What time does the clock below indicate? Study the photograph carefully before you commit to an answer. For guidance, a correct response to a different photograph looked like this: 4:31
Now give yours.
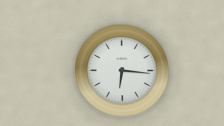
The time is 6:16
